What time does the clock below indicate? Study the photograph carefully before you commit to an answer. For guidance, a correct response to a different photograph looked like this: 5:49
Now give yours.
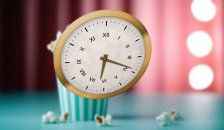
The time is 6:19
